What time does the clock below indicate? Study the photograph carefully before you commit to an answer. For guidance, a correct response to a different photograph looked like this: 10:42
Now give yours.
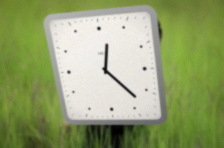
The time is 12:23
